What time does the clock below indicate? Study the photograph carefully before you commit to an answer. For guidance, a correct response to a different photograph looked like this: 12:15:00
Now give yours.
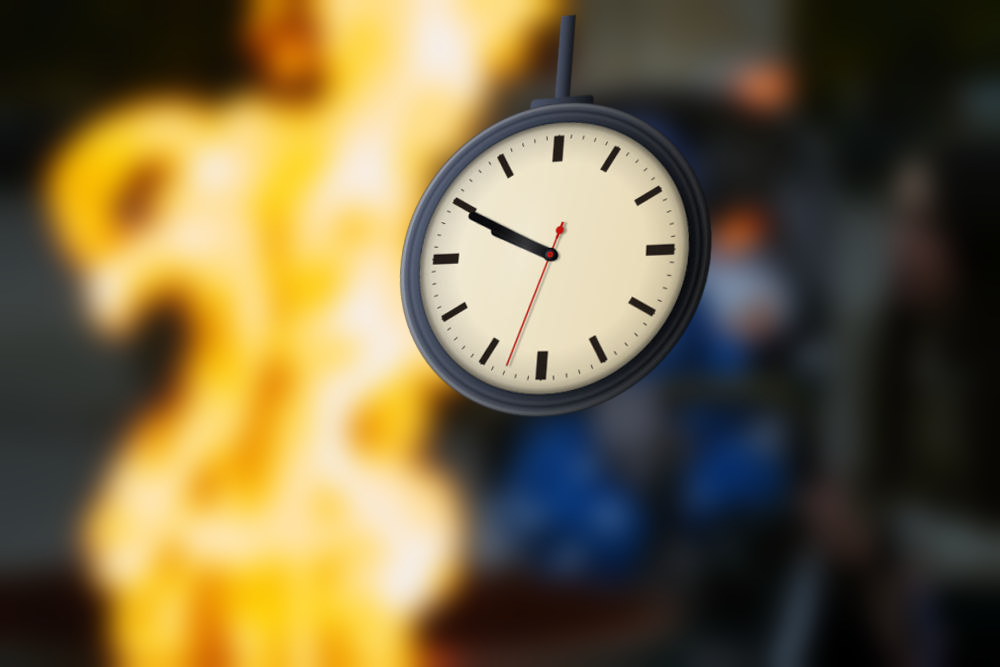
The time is 9:49:33
